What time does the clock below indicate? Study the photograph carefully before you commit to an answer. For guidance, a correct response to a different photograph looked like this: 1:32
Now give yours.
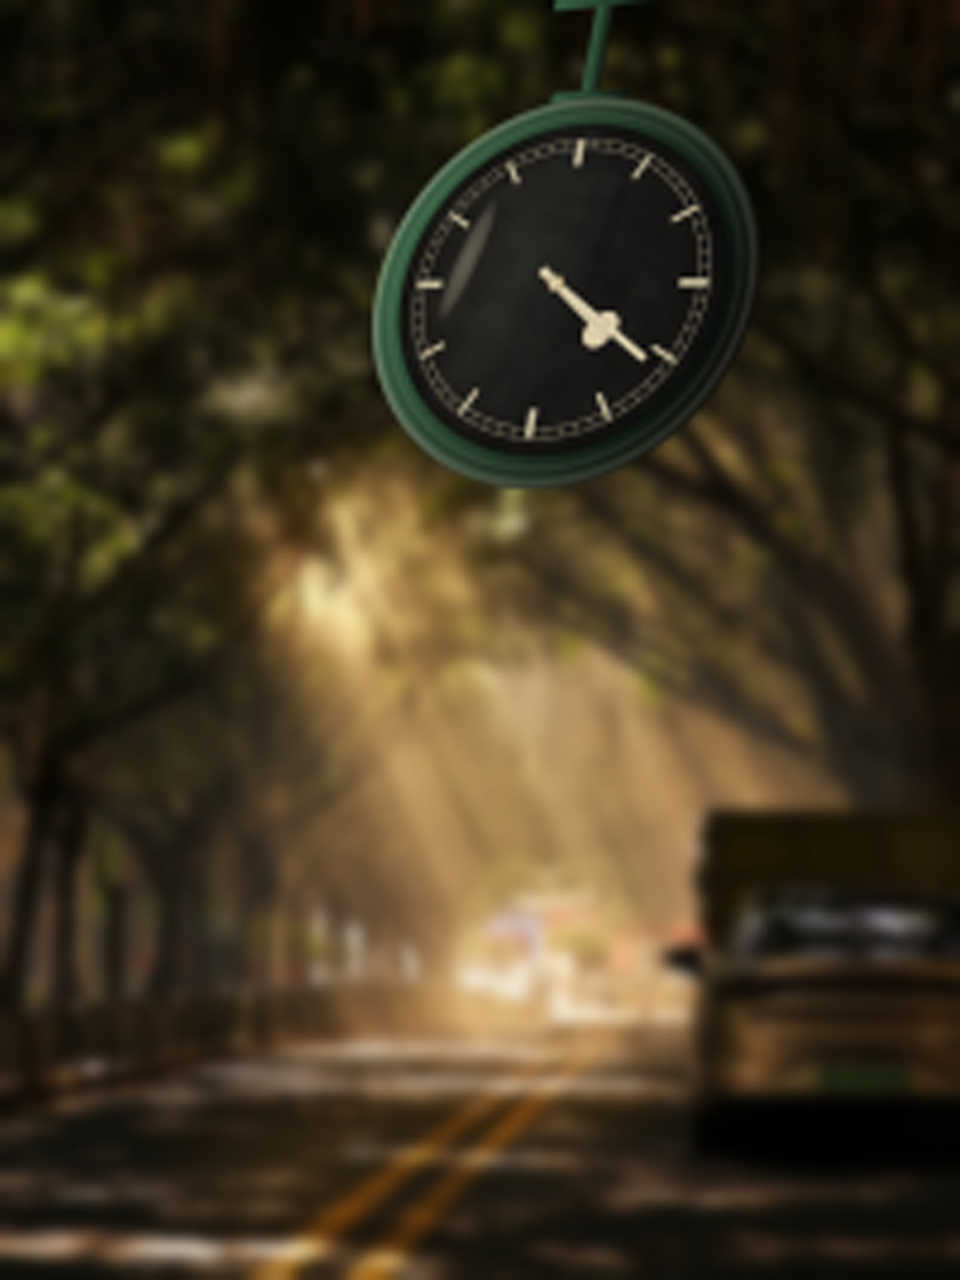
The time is 4:21
